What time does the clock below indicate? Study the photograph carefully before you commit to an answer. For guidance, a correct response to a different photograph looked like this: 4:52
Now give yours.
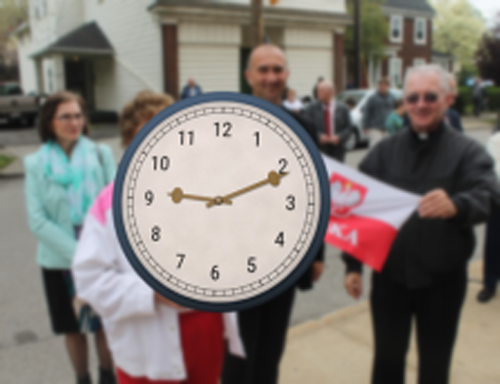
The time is 9:11
